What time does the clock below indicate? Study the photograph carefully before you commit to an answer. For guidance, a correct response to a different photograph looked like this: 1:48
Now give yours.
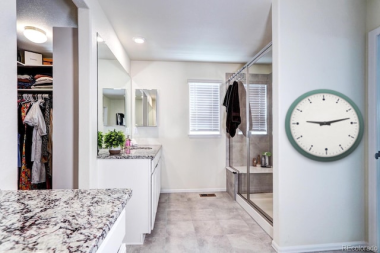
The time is 9:13
